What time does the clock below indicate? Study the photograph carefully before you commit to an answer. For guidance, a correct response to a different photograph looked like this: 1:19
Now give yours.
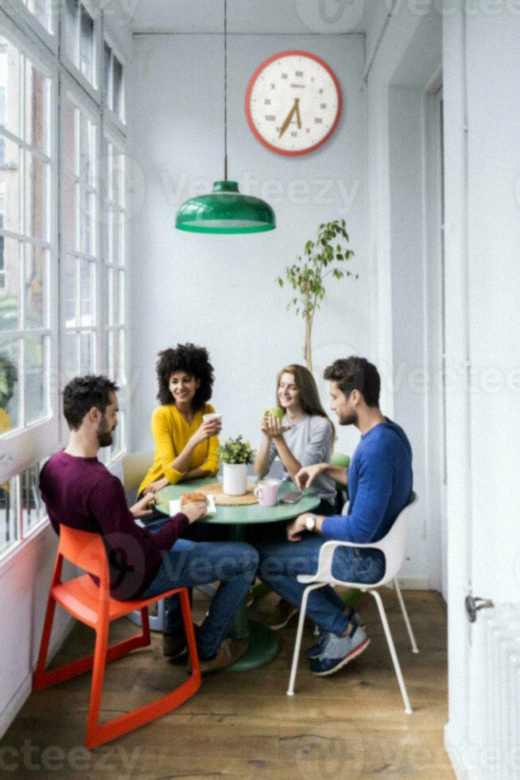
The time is 5:34
